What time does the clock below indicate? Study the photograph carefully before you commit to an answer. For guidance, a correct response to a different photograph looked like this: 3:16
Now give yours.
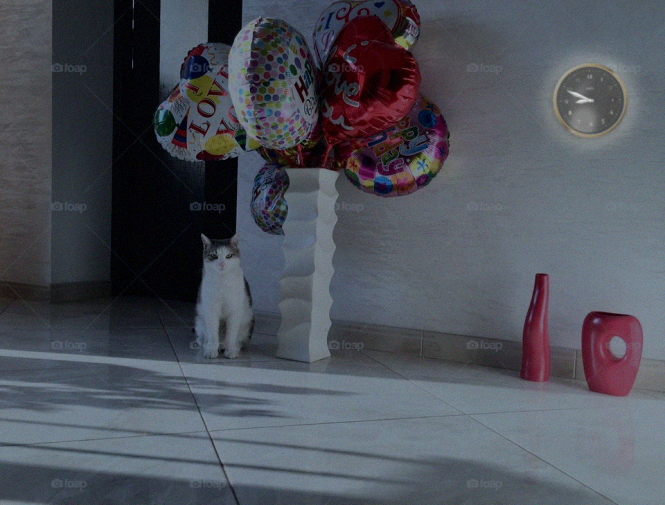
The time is 8:49
